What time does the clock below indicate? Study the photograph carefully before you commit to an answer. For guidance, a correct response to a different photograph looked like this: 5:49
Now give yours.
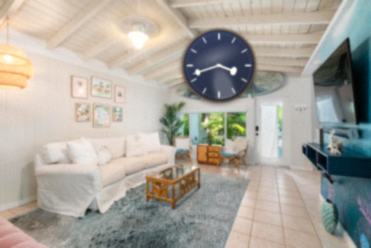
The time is 3:42
